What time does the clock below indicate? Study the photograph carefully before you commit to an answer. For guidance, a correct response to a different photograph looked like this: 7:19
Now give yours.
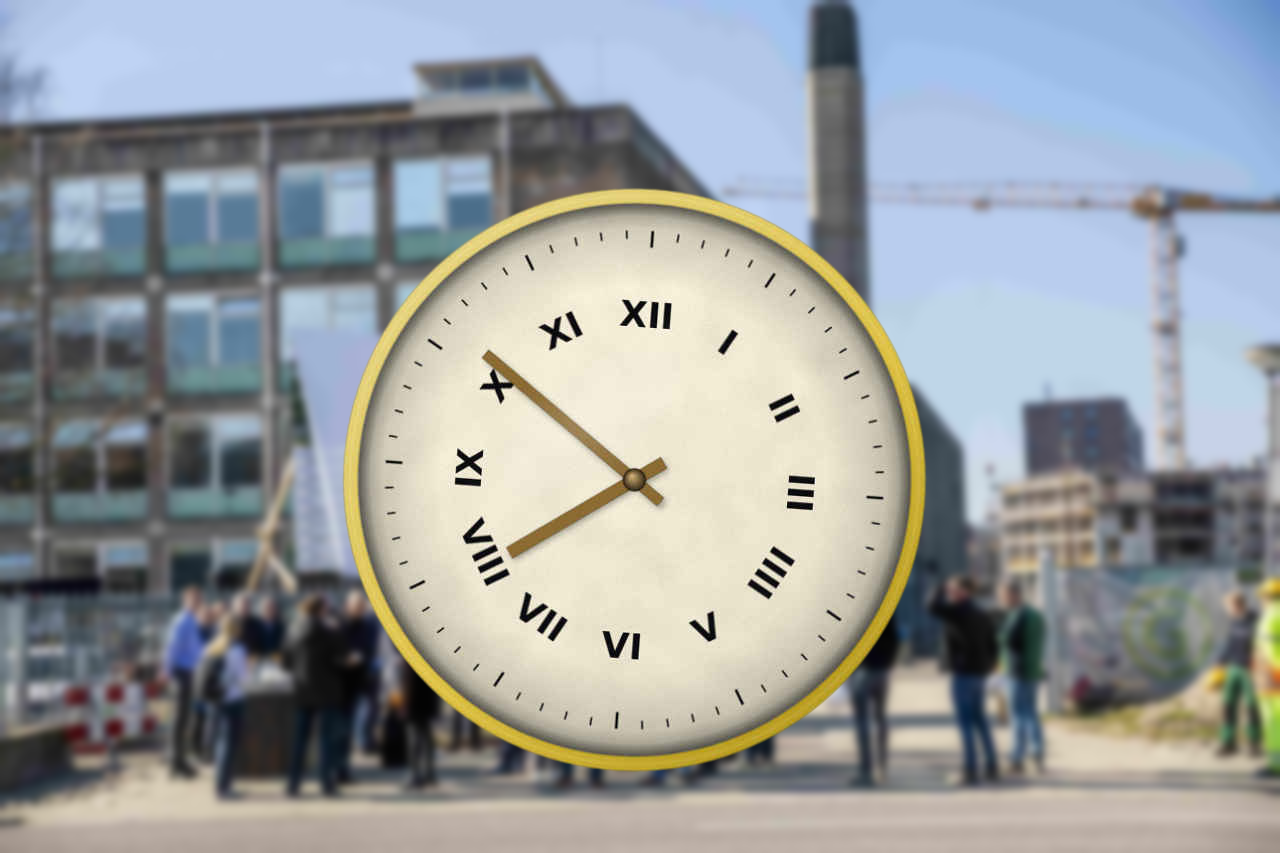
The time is 7:51
